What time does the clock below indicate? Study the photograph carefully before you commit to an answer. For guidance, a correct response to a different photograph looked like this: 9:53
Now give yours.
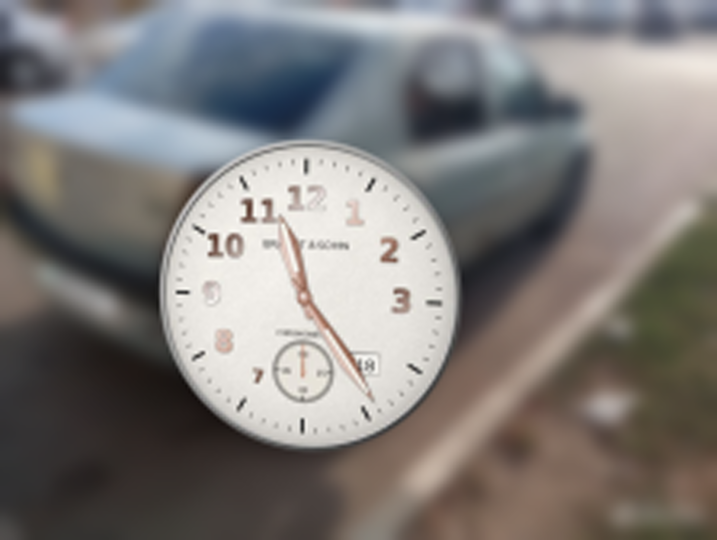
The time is 11:24
